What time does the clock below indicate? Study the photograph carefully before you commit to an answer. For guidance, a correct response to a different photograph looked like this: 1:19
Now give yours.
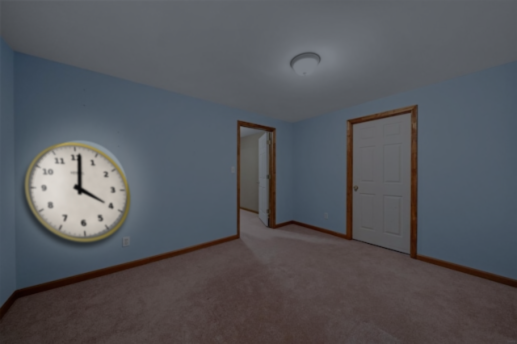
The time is 4:01
